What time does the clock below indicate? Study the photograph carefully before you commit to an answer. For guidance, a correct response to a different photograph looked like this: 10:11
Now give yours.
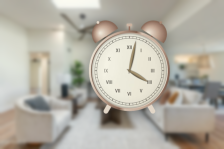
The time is 4:02
